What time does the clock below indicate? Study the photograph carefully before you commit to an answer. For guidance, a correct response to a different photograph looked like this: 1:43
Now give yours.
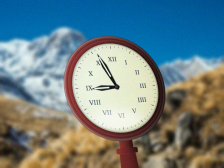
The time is 8:56
